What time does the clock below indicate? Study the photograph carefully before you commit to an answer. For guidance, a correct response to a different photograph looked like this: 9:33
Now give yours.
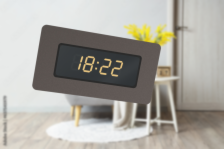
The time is 18:22
